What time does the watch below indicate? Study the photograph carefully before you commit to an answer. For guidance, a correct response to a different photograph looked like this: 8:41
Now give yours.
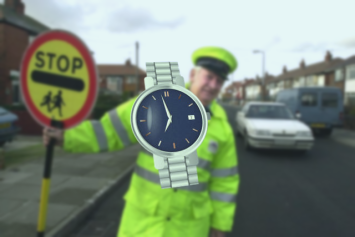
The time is 6:58
